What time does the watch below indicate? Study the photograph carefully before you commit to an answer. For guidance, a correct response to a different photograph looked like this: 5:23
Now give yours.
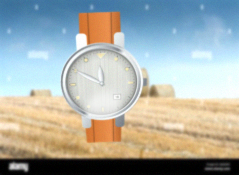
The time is 11:50
